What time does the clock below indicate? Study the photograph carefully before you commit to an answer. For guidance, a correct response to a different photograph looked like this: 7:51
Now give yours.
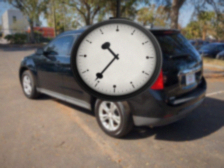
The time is 10:36
